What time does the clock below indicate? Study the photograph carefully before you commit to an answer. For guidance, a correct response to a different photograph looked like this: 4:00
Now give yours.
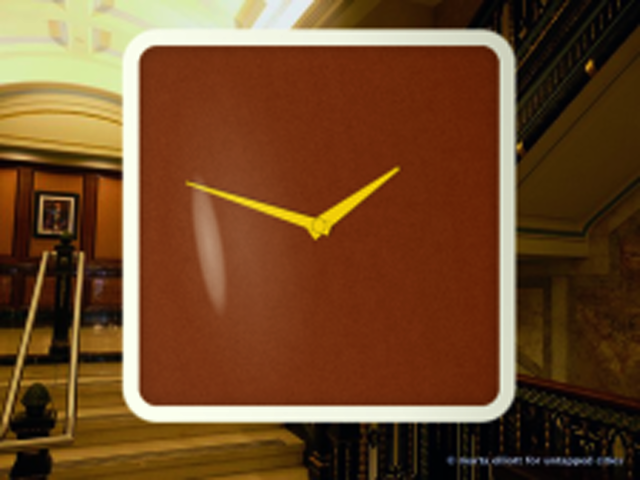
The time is 1:48
